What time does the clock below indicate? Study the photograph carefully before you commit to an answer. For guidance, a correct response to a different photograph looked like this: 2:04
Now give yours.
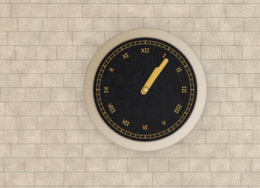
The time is 1:06
